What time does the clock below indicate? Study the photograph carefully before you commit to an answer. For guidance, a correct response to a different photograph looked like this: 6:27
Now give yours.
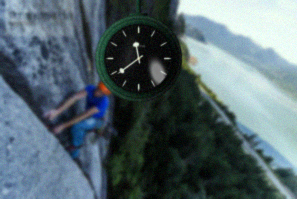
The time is 11:39
